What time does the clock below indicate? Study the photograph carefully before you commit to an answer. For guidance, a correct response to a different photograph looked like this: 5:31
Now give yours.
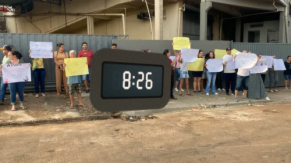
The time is 8:26
